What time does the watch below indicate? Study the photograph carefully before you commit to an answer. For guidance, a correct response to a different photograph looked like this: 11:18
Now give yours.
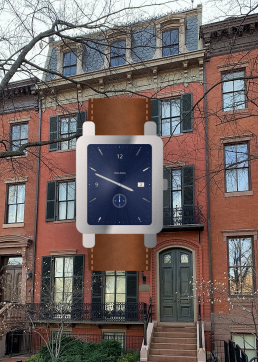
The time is 3:49
